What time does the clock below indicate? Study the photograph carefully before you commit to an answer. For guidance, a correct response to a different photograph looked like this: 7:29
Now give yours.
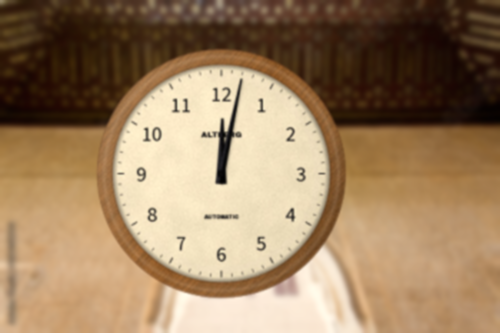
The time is 12:02
